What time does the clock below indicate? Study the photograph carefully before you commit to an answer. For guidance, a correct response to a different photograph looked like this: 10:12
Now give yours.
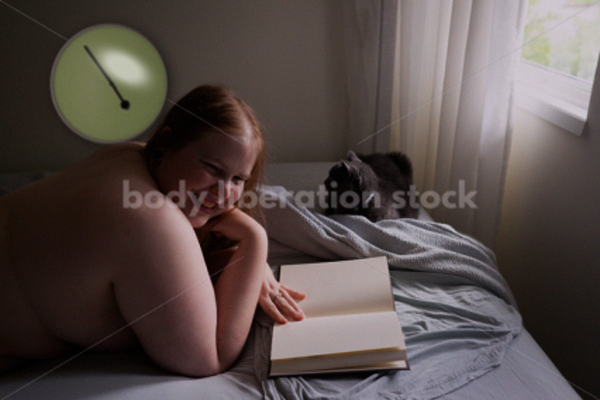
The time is 4:54
